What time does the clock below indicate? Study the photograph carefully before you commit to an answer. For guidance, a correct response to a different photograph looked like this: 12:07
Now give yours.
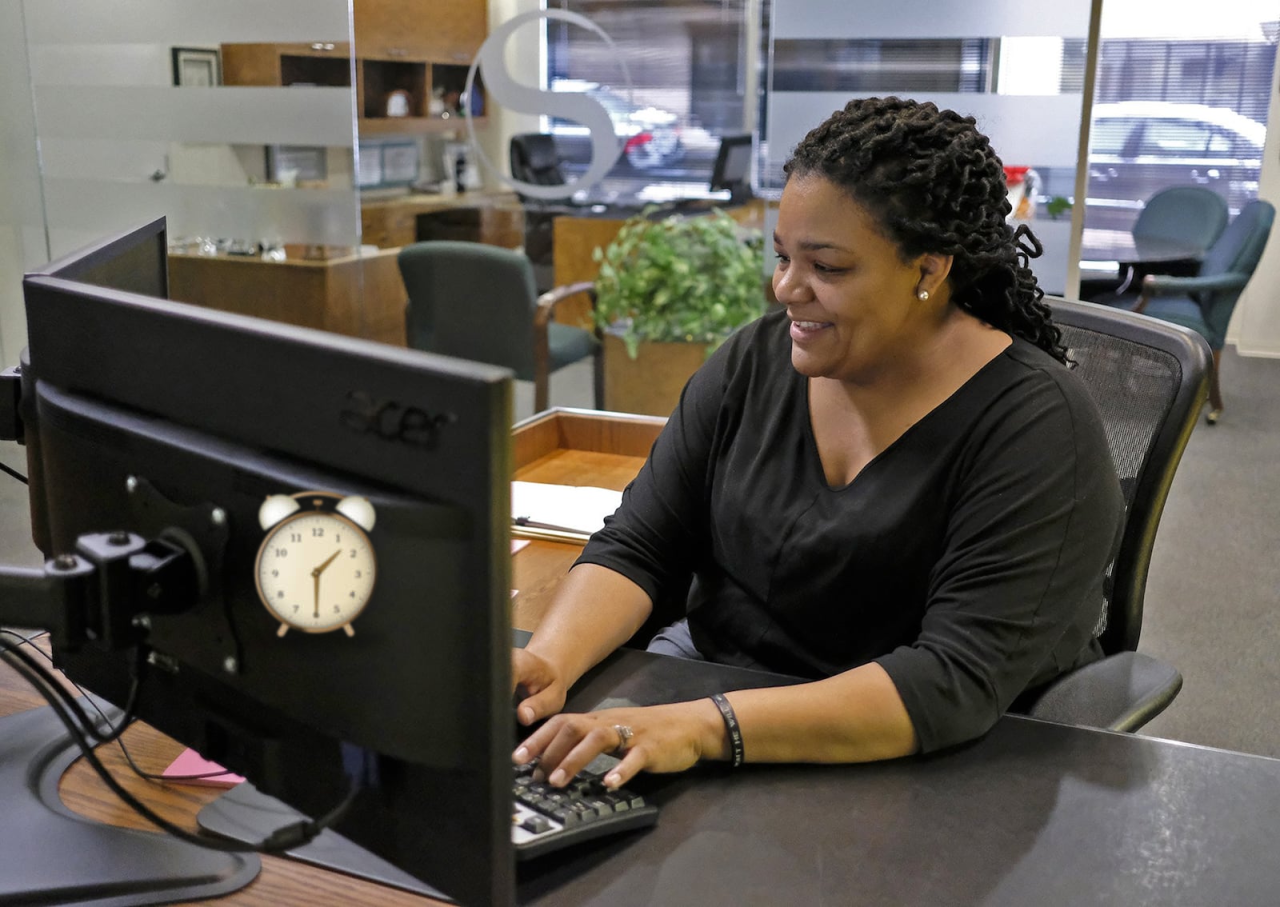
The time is 1:30
